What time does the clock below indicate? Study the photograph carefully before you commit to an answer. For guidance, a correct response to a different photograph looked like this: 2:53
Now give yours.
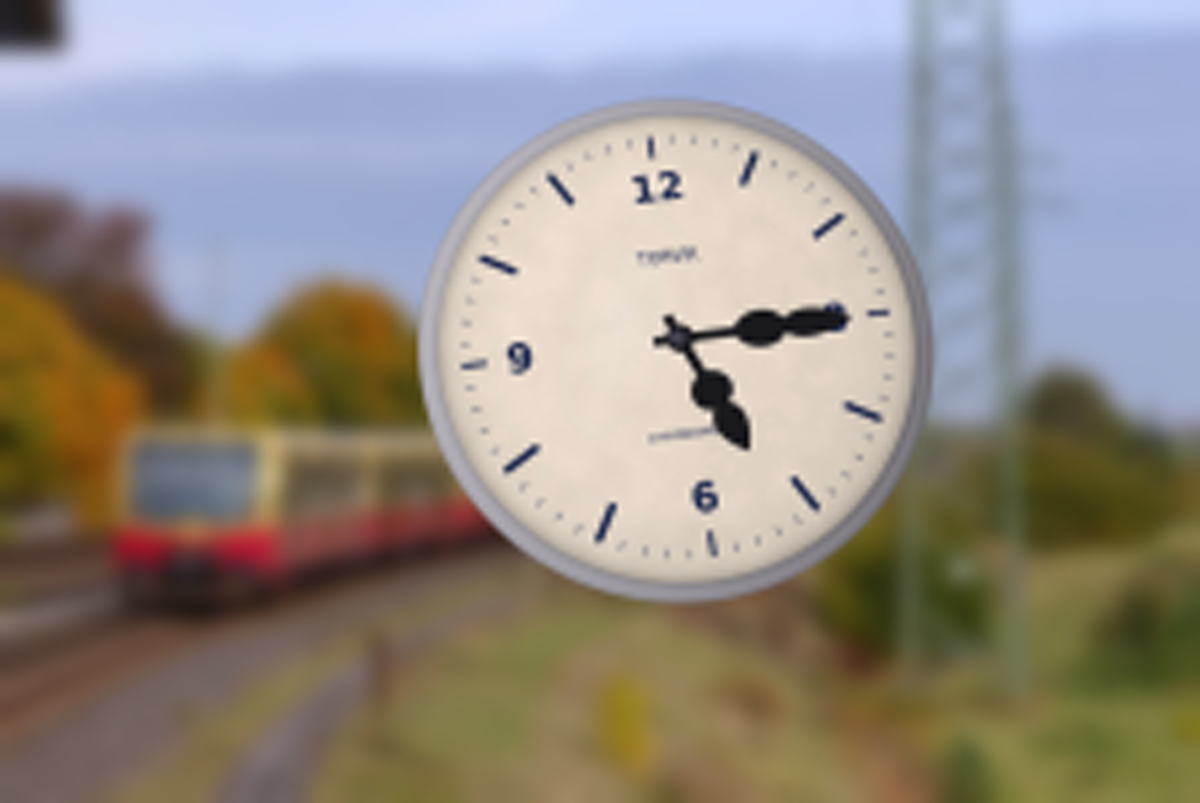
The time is 5:15
